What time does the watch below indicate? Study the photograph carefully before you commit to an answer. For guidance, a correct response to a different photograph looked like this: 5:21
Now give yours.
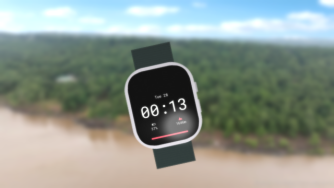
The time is 0:13
